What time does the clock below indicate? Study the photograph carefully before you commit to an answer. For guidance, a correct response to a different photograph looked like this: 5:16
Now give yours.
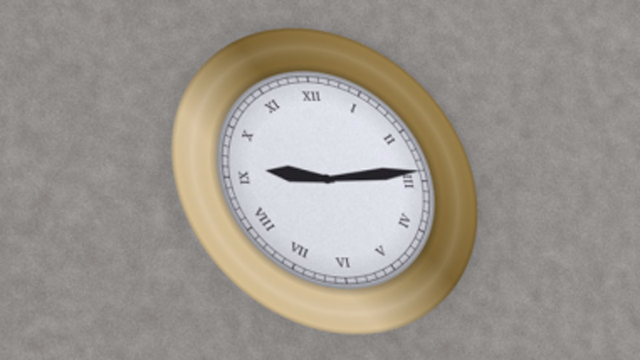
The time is 9:14
